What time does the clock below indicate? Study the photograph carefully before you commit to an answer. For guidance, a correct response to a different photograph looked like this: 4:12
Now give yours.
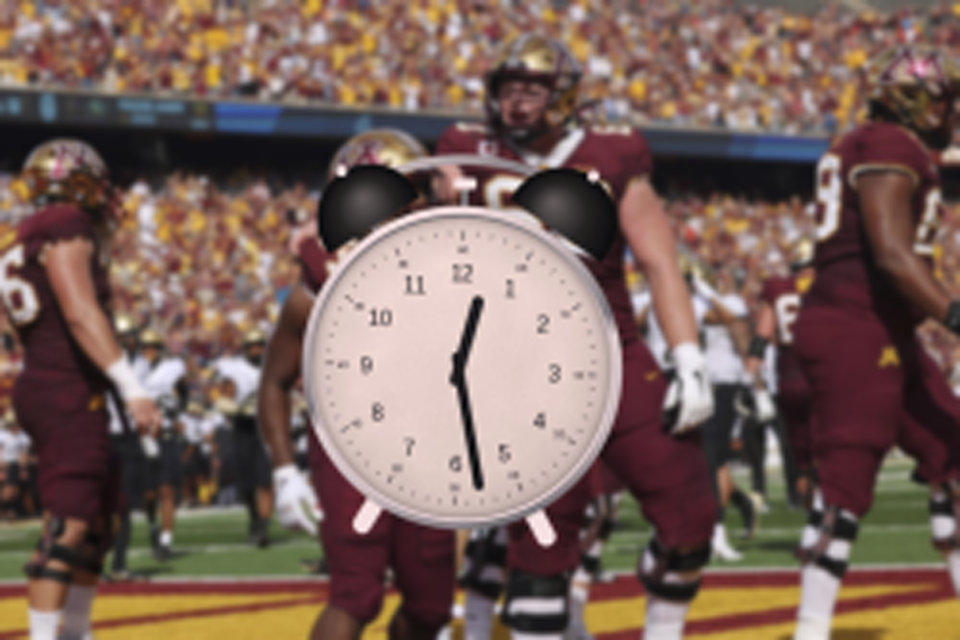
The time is 12:28
